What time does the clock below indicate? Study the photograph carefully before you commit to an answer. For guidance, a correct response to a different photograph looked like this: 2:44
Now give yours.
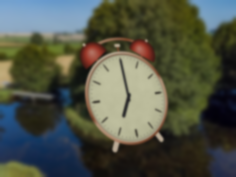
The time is 7:00
